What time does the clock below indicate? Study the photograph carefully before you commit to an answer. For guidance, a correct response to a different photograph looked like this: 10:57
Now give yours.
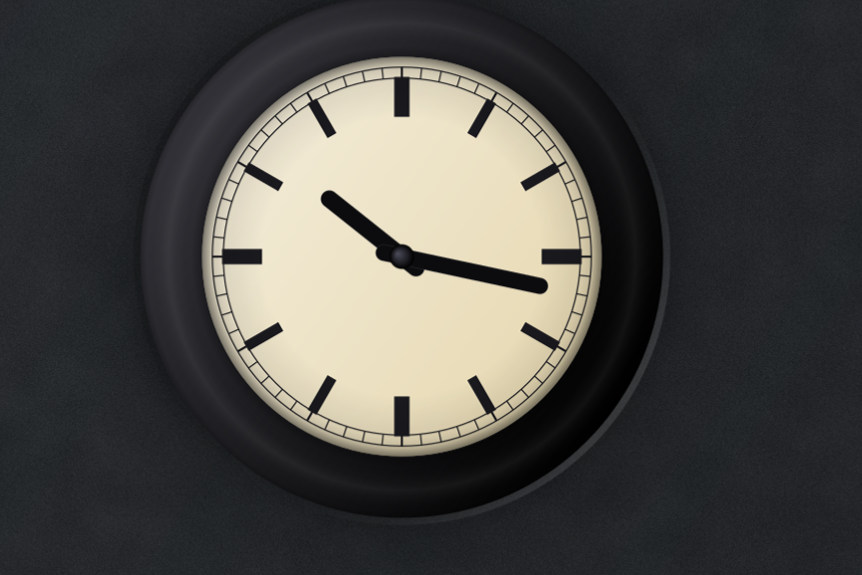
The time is 10:17
